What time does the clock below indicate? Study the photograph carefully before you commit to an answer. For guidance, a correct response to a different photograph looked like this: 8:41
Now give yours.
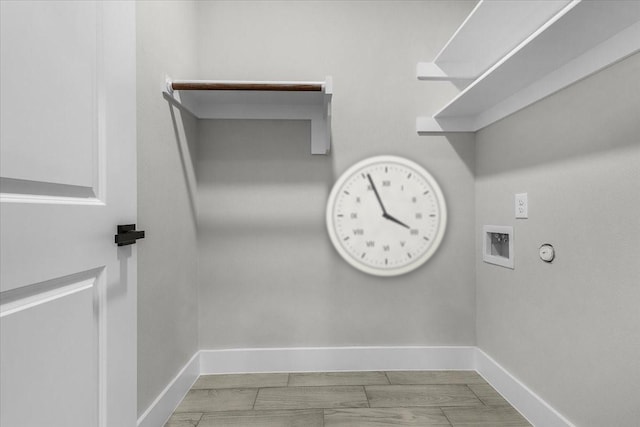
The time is 3:56
